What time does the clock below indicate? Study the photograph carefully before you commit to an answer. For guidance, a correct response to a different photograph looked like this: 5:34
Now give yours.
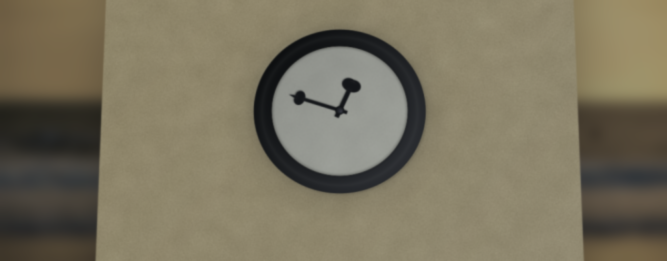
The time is 12:48
